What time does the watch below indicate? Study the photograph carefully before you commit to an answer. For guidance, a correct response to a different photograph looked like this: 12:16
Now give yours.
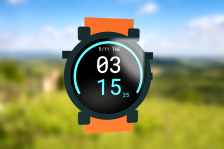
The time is 3:15
